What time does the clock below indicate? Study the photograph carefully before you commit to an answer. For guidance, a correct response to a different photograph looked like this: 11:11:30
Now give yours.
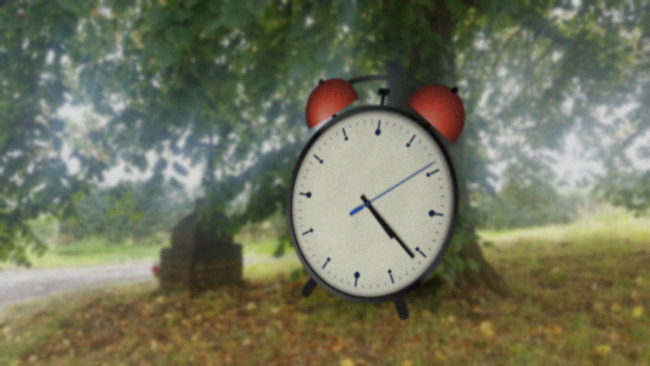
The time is 4:21:09
